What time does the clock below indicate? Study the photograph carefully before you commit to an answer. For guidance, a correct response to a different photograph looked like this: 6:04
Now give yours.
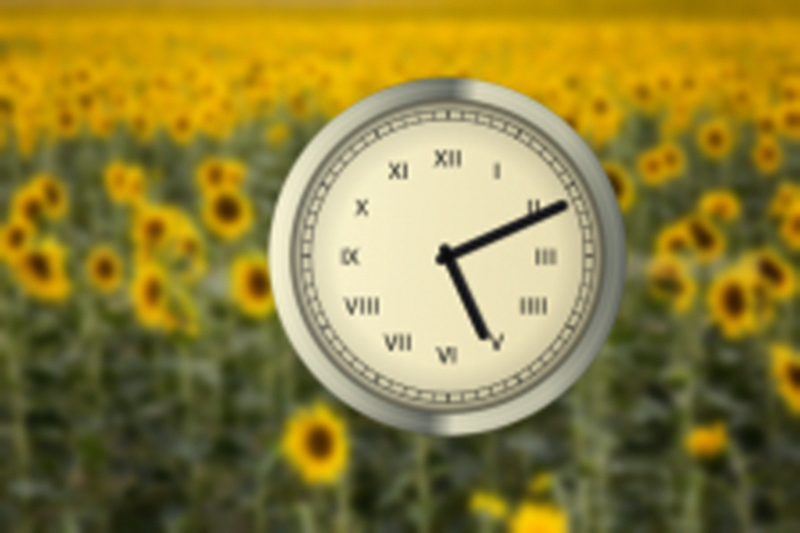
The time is 5:11
